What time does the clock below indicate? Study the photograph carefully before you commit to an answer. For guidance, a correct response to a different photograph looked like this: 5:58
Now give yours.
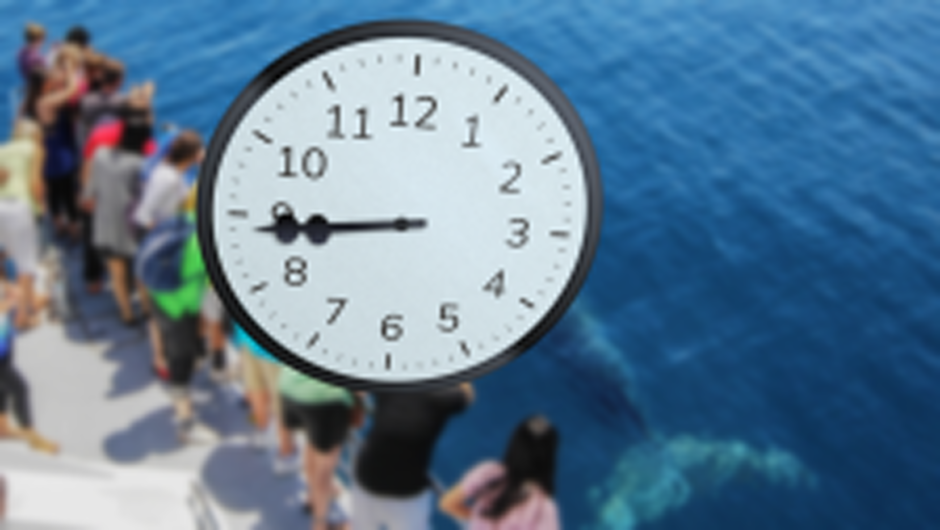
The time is 8:44
